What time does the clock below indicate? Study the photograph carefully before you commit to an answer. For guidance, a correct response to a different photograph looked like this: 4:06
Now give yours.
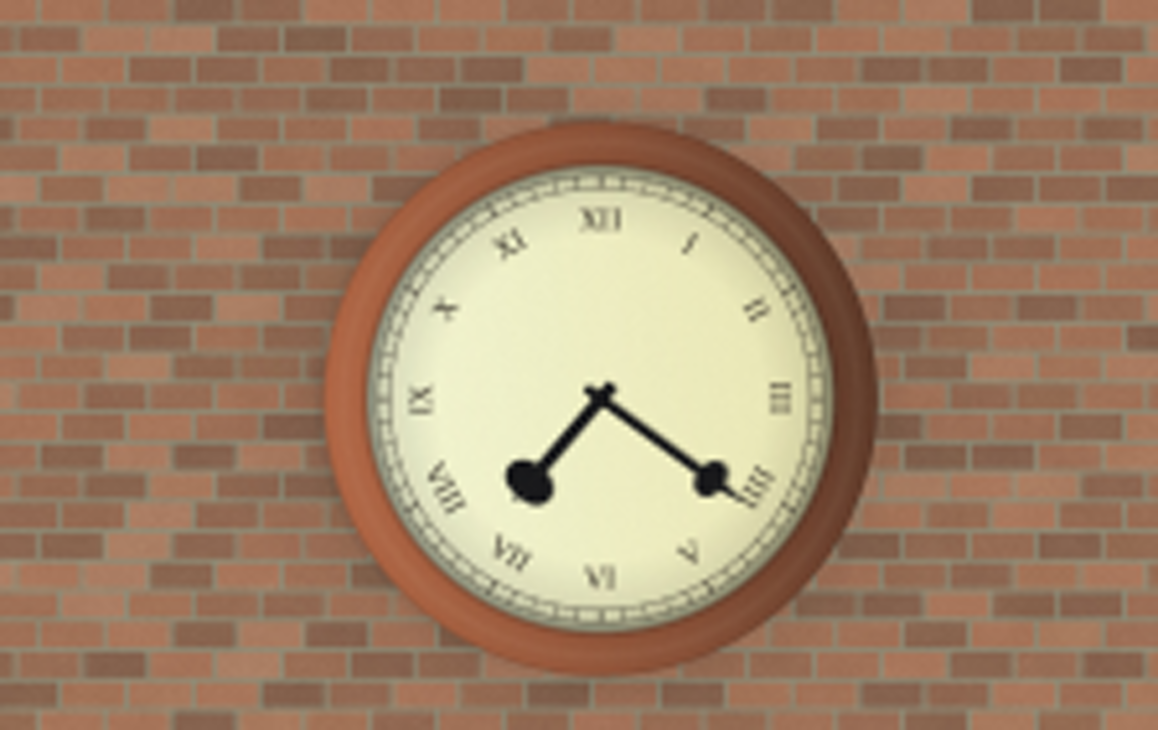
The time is 7:21
